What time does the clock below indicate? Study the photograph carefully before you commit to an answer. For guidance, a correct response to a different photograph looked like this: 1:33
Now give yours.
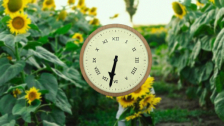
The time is 6:32
